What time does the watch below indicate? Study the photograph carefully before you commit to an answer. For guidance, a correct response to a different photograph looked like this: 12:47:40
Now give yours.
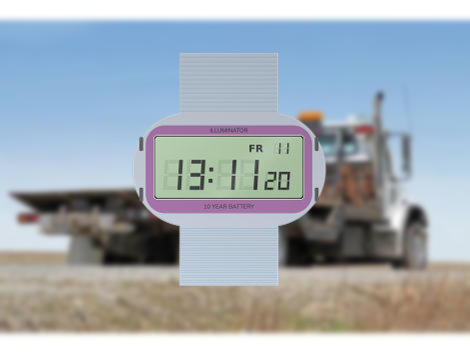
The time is 13:11:20
